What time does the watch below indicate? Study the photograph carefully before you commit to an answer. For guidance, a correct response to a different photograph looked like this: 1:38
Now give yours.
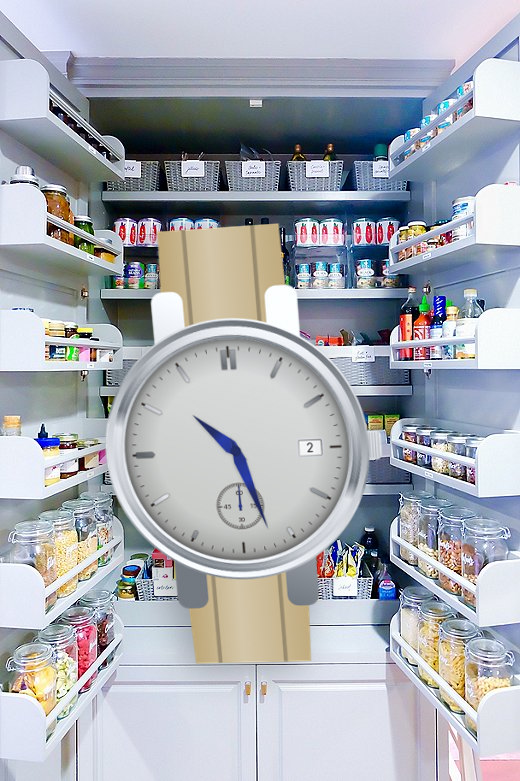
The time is 10:27
